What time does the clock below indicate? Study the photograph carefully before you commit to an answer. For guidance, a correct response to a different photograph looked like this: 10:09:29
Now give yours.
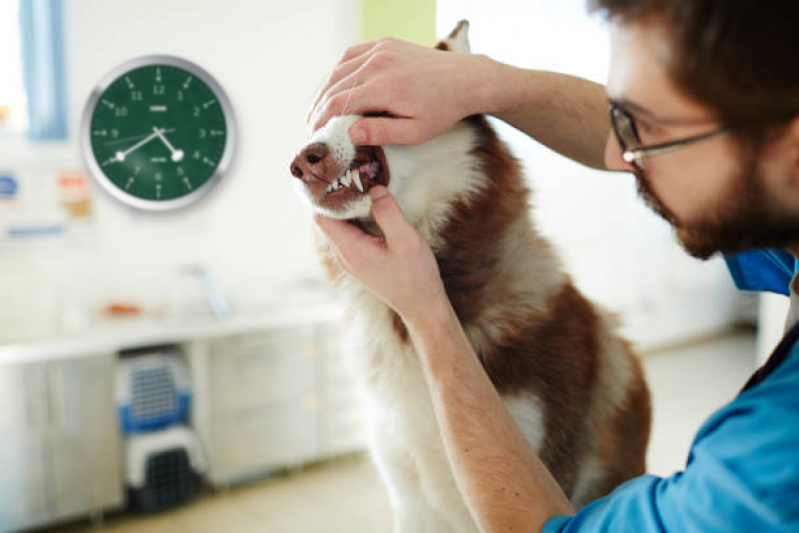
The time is 4:39:43
